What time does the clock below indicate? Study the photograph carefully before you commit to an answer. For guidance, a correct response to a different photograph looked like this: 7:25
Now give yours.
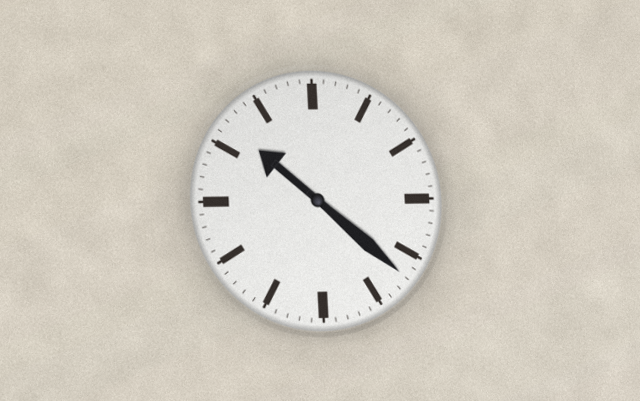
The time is 10:22
